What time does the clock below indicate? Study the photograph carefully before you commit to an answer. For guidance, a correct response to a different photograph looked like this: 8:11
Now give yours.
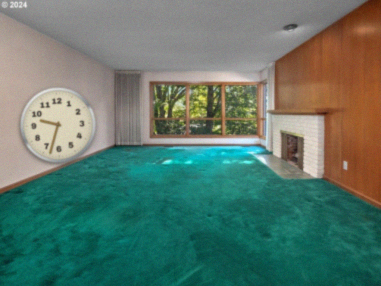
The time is 9:33
